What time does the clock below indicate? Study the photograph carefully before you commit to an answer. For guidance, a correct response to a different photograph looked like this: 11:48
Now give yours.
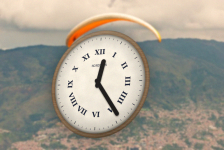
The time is 12:24
